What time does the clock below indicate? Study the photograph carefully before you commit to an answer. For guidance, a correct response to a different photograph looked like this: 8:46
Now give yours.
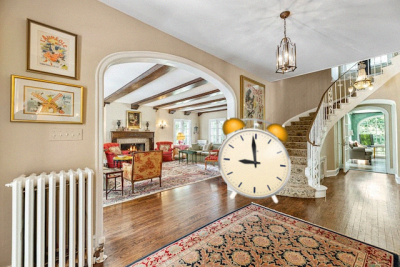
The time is 8:59
